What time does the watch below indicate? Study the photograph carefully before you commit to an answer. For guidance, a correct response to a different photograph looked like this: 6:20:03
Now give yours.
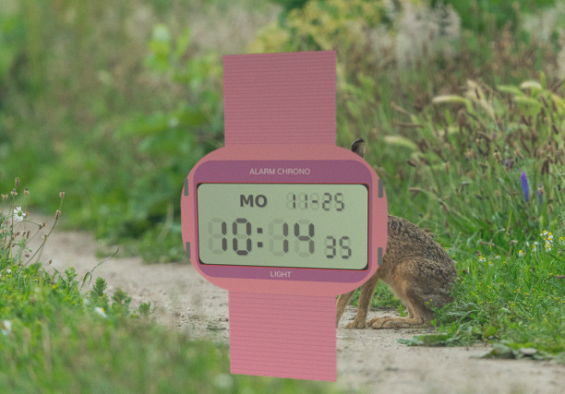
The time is 10:14:35
